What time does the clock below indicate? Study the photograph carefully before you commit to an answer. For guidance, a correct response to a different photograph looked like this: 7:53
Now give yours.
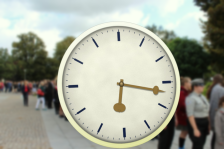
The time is 6:17
